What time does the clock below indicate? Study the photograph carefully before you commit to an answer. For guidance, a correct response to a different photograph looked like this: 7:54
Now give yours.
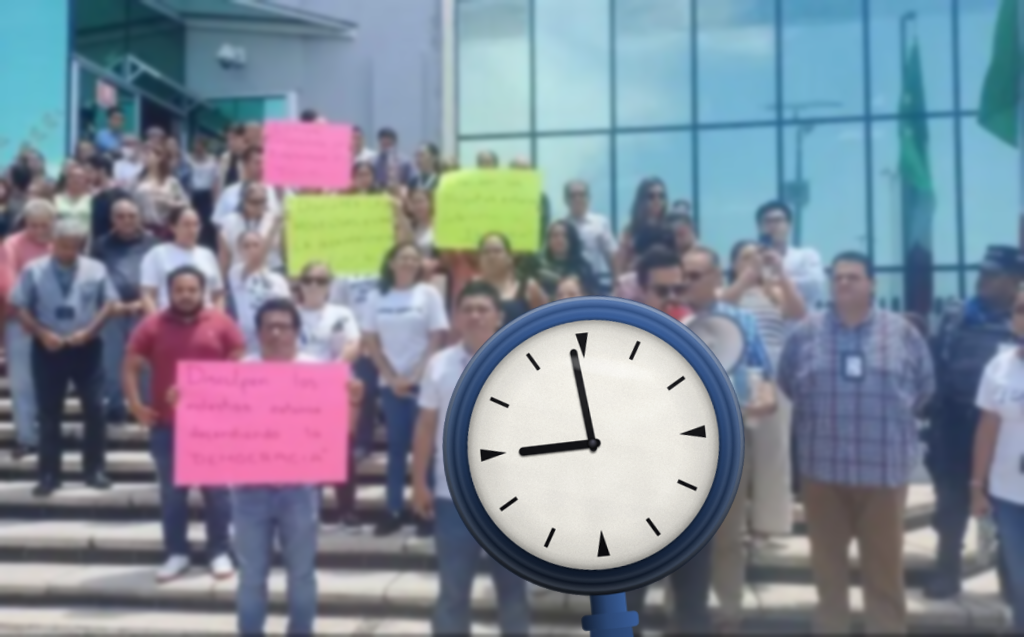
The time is 8:59
